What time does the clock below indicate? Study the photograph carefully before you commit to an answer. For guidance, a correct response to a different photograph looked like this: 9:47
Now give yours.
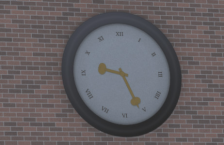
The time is 9:26
